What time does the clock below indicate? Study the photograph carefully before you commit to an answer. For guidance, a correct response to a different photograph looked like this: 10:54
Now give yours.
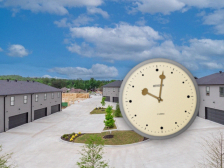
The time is 10:02
